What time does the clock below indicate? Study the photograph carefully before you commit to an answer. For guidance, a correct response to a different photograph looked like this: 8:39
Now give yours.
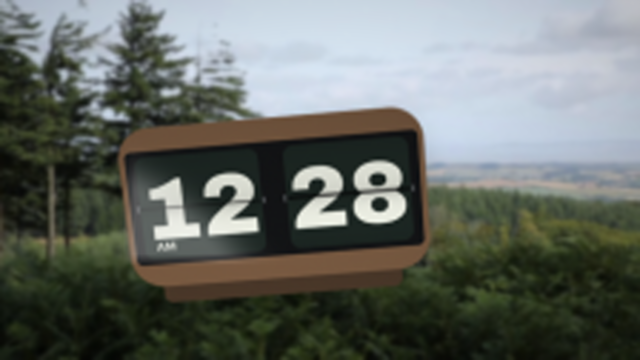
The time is 12:28
